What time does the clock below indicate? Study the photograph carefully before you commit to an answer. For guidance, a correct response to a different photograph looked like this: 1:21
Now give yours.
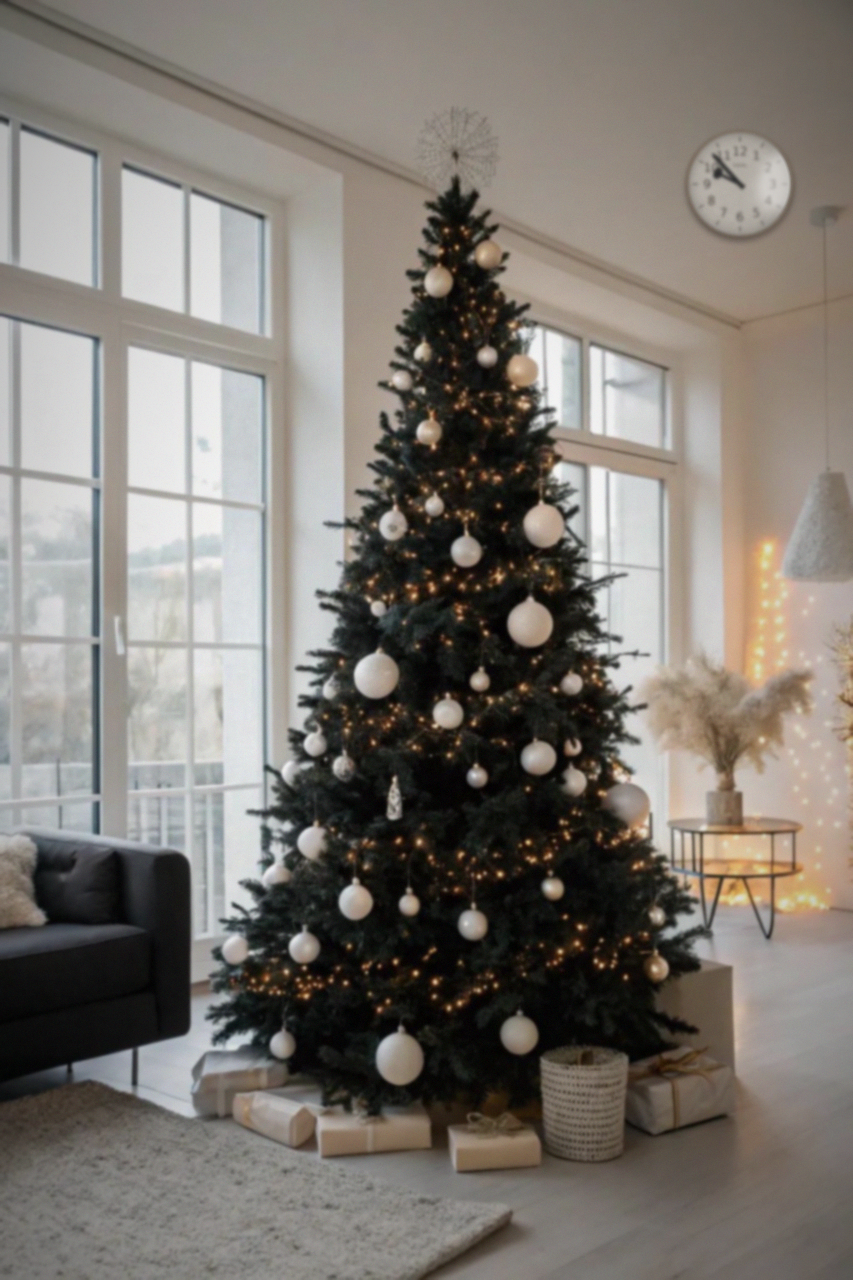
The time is 9:53
